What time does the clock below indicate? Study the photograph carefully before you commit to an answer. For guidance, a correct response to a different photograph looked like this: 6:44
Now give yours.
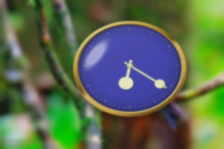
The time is 6:21
